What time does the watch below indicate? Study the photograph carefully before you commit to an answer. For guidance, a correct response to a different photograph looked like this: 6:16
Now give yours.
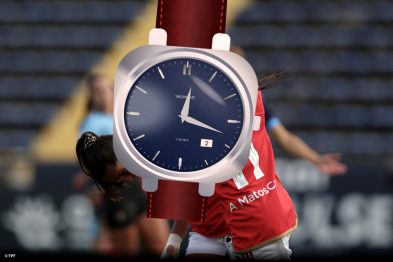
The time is 12:18
